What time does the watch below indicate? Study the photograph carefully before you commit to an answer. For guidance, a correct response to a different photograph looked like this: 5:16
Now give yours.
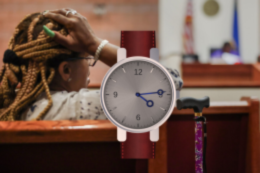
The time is 4:14
